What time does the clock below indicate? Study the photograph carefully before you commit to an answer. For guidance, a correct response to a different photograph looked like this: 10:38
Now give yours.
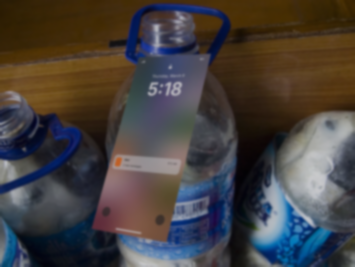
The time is 5:18
